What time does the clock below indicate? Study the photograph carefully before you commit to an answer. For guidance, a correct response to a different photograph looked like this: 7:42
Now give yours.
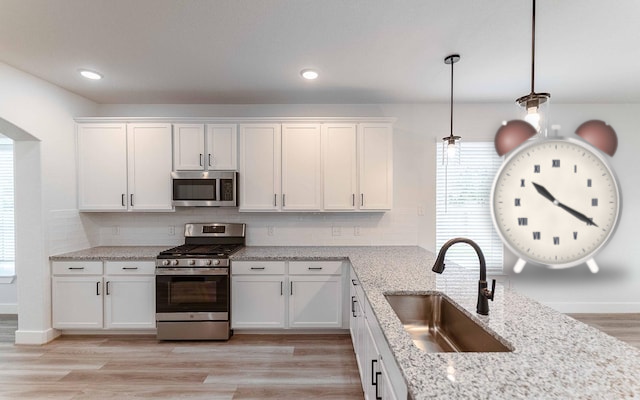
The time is 10:20
